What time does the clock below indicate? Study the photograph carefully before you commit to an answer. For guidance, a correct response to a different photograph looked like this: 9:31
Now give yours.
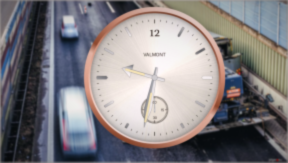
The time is 9:32
